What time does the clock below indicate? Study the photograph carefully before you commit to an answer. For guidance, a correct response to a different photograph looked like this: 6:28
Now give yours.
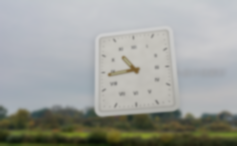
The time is 10:44
